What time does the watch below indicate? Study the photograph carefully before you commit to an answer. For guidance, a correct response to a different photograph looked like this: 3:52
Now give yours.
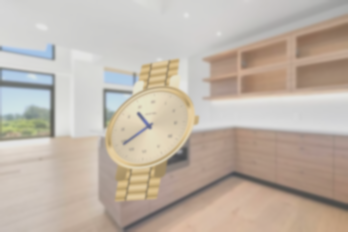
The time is 10:39
